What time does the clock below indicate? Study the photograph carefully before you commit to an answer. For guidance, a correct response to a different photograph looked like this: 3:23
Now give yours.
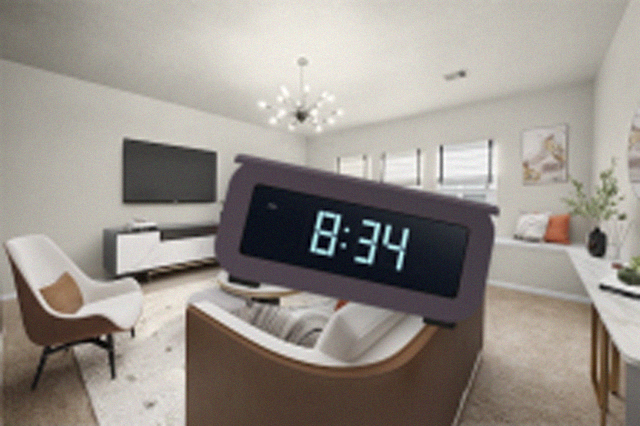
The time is 8:34
